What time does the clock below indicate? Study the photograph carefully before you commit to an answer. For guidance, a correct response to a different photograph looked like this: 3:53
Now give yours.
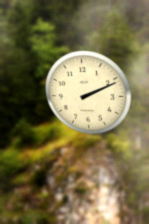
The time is 2:11
